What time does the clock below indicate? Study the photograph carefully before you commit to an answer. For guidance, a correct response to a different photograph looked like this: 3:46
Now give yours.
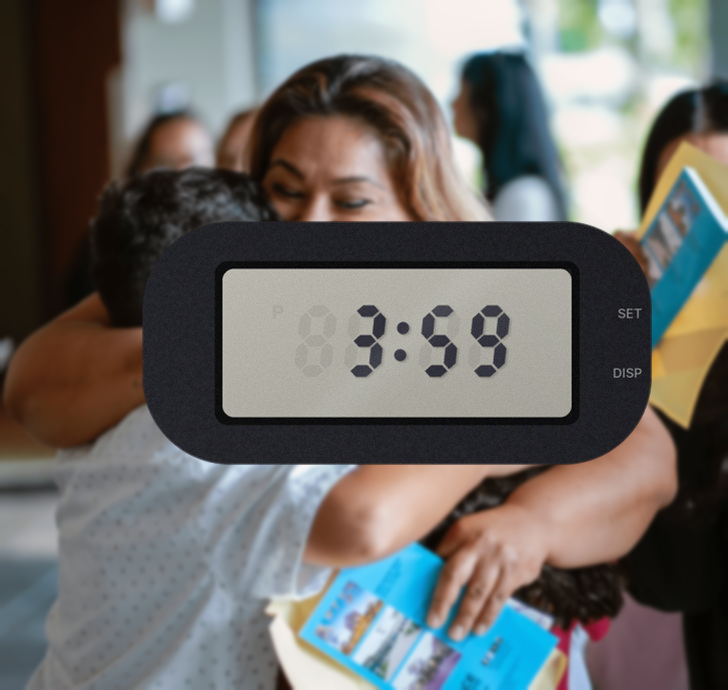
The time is 3:59
